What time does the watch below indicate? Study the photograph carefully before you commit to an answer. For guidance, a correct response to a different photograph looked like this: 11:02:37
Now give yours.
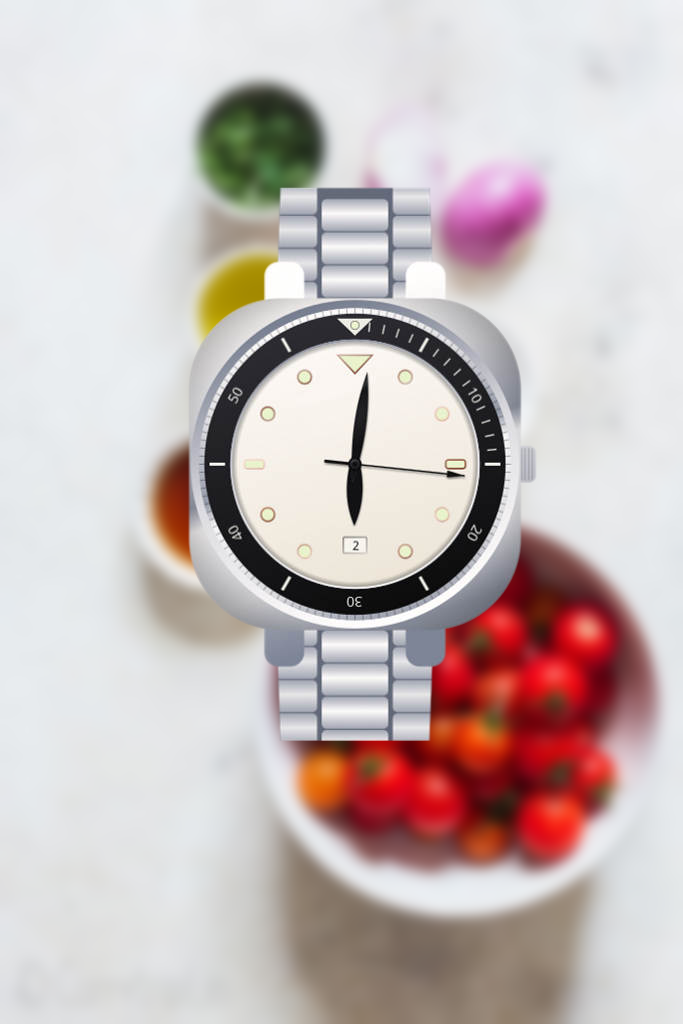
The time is 6:01:16
